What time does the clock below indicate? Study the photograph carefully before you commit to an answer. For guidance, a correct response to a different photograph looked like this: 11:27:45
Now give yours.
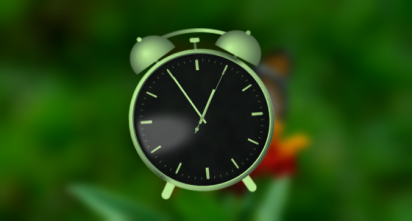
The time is 12:55:05
